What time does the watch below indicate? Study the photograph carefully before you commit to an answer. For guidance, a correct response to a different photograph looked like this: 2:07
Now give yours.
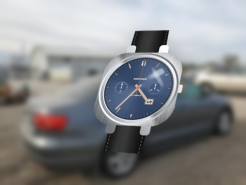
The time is 4:36
